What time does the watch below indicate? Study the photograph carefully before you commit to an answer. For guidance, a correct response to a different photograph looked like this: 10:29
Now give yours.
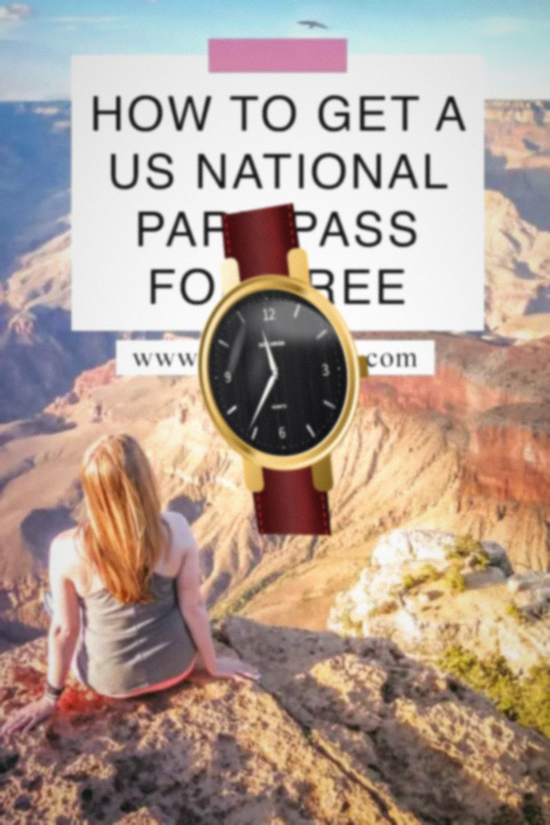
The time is 11:36
